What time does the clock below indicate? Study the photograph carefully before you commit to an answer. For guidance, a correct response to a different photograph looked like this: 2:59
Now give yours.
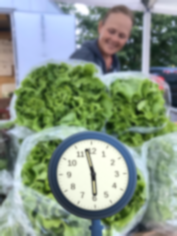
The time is 5:58
